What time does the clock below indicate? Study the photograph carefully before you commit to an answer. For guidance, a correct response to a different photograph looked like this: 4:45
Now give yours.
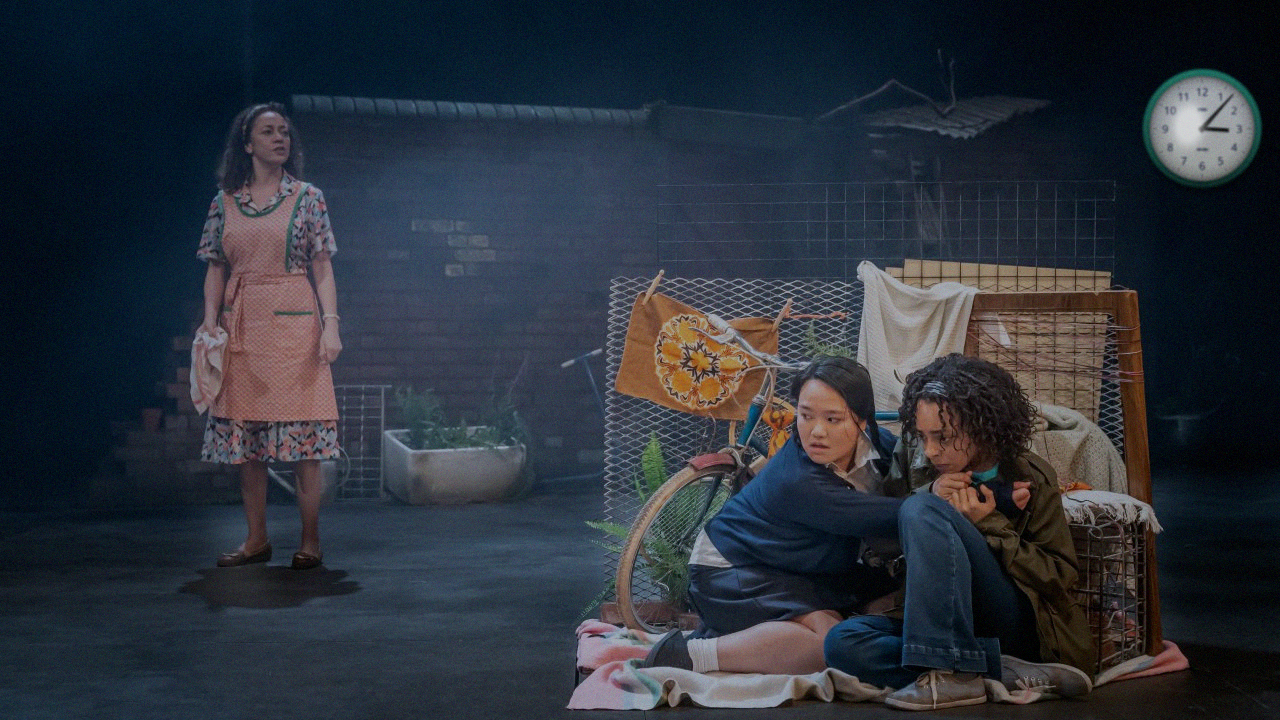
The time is 3:07
